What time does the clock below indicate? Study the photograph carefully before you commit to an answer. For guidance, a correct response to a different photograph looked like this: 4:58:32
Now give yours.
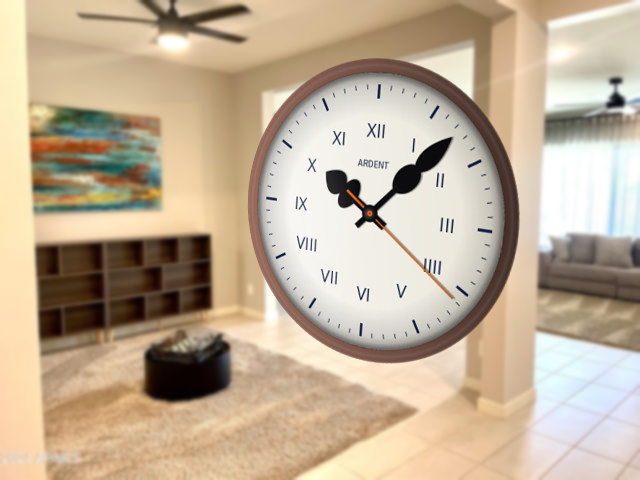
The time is 10:07:21
